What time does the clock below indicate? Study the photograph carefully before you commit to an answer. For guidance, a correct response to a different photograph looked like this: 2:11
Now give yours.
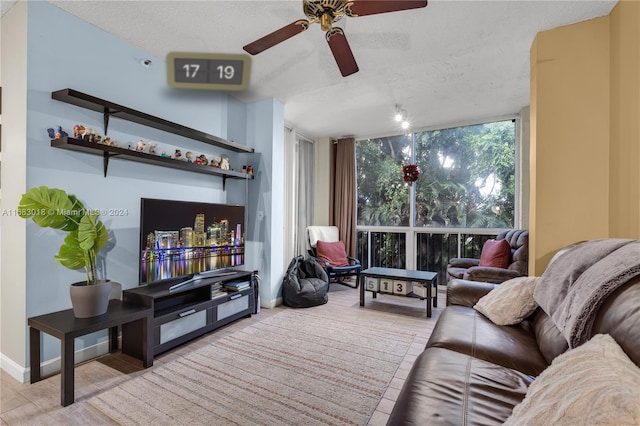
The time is 17:19
